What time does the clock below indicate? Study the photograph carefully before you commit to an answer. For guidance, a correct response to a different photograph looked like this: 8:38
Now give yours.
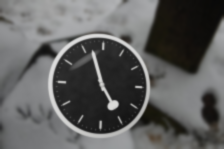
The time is 4:57
